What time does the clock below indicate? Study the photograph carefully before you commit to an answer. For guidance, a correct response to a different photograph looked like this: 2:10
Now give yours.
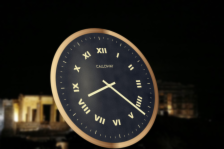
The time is 8:22
